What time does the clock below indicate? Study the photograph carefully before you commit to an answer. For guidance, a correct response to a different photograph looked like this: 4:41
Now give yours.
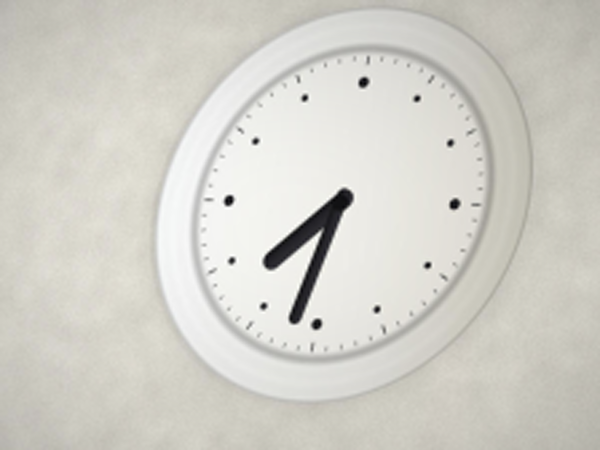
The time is 7:32
